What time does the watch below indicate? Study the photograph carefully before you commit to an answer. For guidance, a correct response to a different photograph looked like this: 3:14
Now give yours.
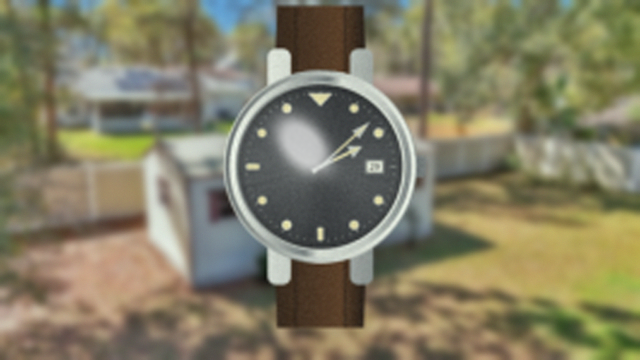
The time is 2:08
